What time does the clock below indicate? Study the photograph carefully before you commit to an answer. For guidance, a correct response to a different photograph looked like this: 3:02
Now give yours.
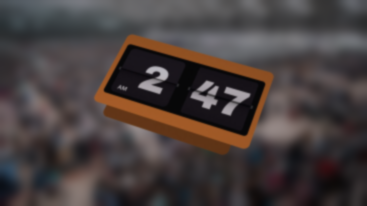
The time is 2:47
